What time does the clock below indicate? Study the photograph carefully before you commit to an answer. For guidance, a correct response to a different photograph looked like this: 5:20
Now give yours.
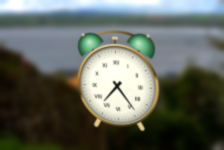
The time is 7:24
